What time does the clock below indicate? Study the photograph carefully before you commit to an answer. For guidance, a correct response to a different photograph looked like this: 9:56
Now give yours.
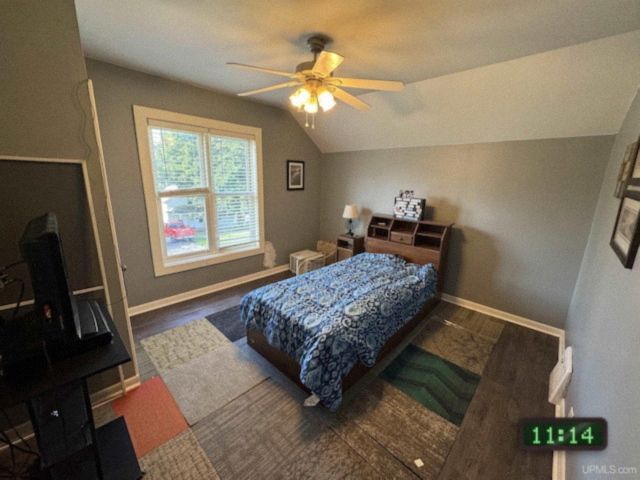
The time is 11:14
